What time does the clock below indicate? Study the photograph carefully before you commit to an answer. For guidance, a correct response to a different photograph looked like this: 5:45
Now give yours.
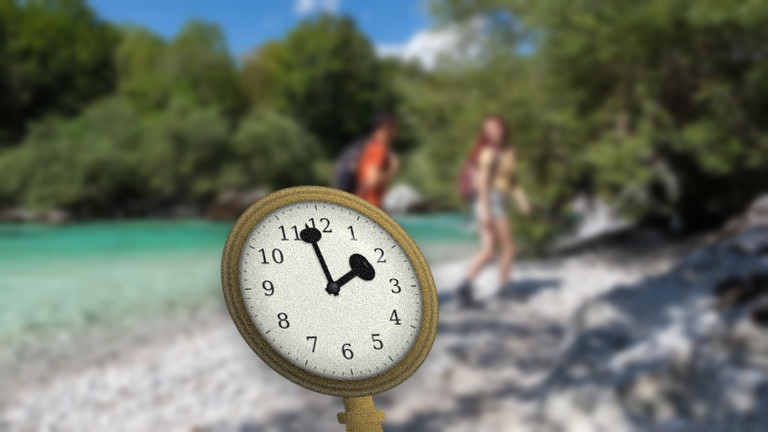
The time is 1:58
